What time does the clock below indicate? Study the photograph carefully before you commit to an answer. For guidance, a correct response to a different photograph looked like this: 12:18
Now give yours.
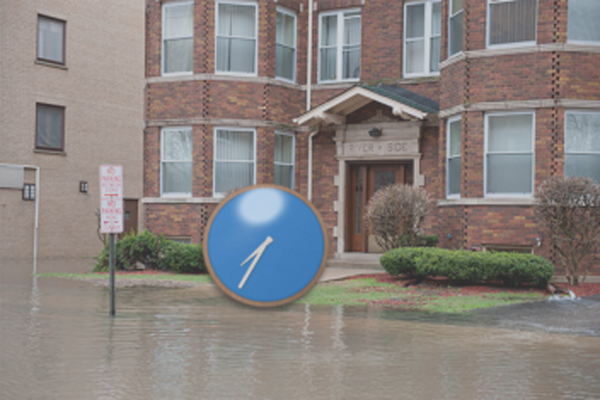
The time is 7:35
